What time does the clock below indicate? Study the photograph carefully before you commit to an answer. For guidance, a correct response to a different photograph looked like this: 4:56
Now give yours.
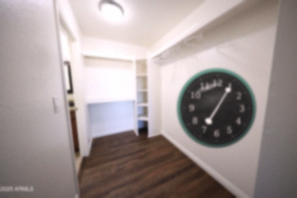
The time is 7:05
